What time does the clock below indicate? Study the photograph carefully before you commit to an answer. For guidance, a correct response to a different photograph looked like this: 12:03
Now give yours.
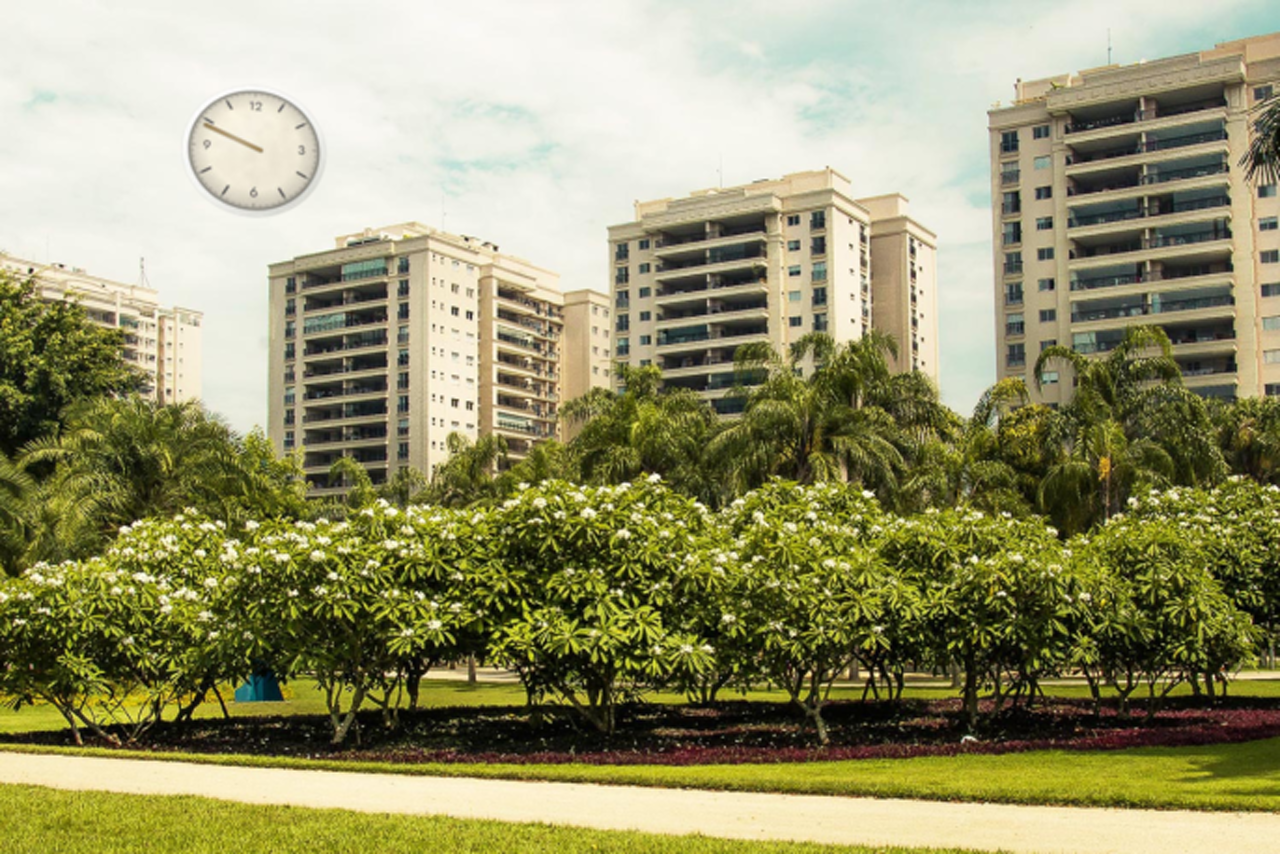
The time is 9:49
